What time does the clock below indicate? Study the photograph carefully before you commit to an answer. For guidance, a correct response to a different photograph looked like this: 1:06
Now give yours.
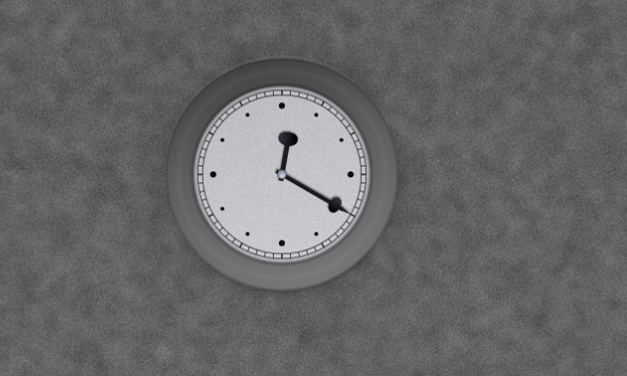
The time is 12:20
